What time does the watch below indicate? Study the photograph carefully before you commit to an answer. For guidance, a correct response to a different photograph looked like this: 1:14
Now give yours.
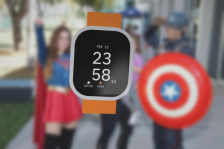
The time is 23:58
